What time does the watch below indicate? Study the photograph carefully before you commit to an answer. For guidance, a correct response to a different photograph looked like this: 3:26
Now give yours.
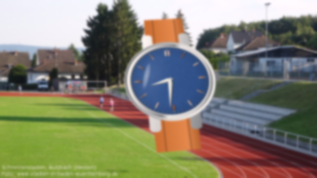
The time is 8:31
